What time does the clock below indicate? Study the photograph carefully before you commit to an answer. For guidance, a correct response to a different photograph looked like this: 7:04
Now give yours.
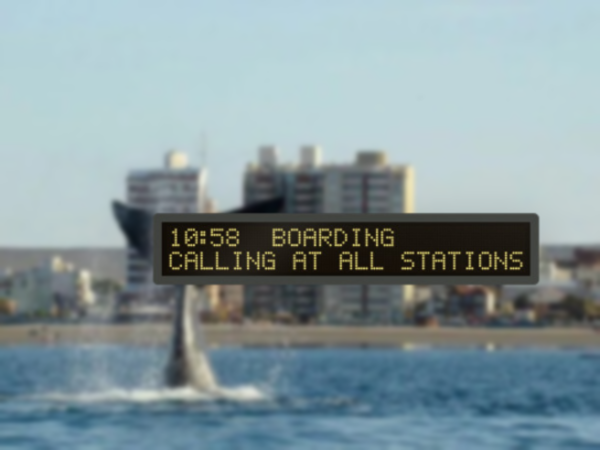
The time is 10:58
